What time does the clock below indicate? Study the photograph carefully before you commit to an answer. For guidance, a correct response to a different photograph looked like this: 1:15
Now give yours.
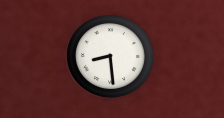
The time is 8:29
